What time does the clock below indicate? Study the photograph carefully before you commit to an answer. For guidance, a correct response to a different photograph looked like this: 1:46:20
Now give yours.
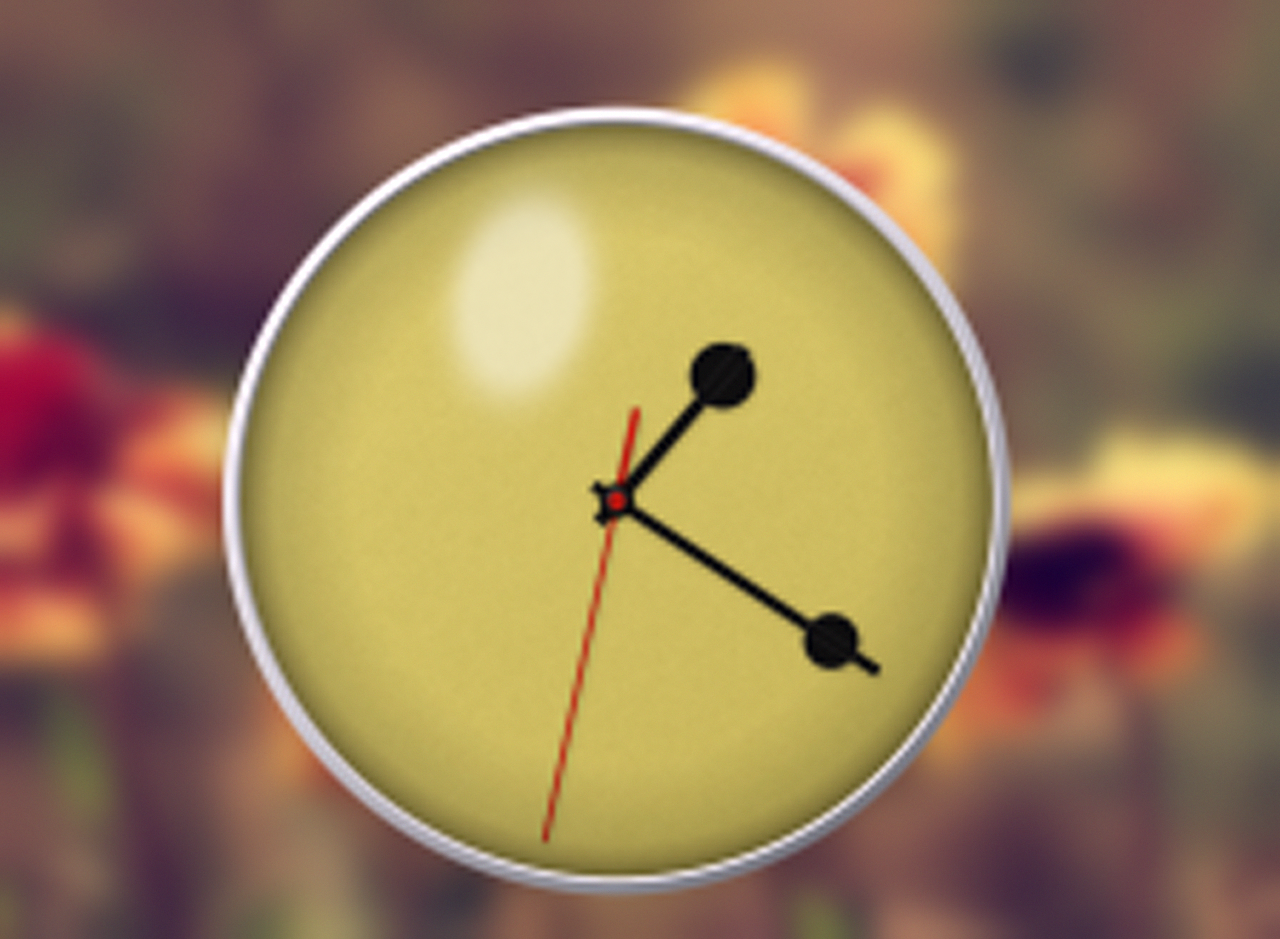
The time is 1:20:32
